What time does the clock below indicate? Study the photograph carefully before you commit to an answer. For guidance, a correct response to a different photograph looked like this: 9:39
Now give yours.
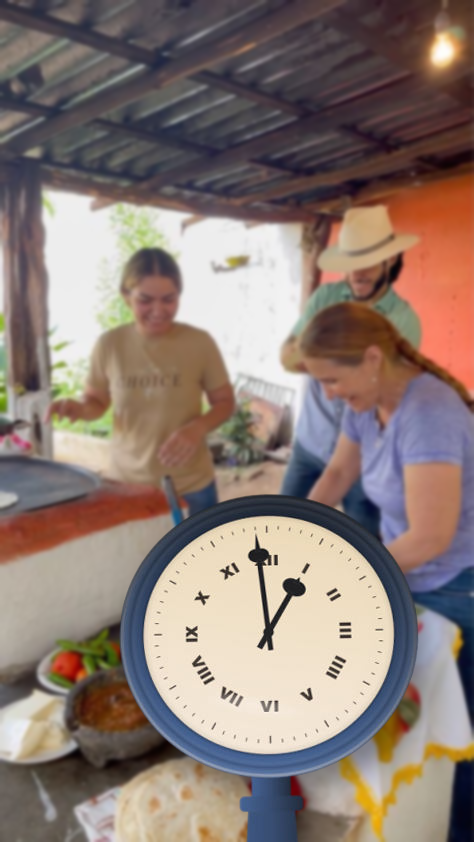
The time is 12:59
